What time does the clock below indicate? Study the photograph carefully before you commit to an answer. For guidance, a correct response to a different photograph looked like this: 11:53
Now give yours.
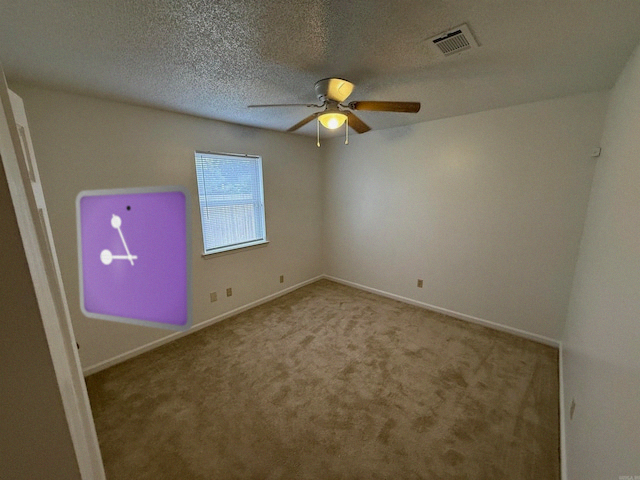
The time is 8:56
